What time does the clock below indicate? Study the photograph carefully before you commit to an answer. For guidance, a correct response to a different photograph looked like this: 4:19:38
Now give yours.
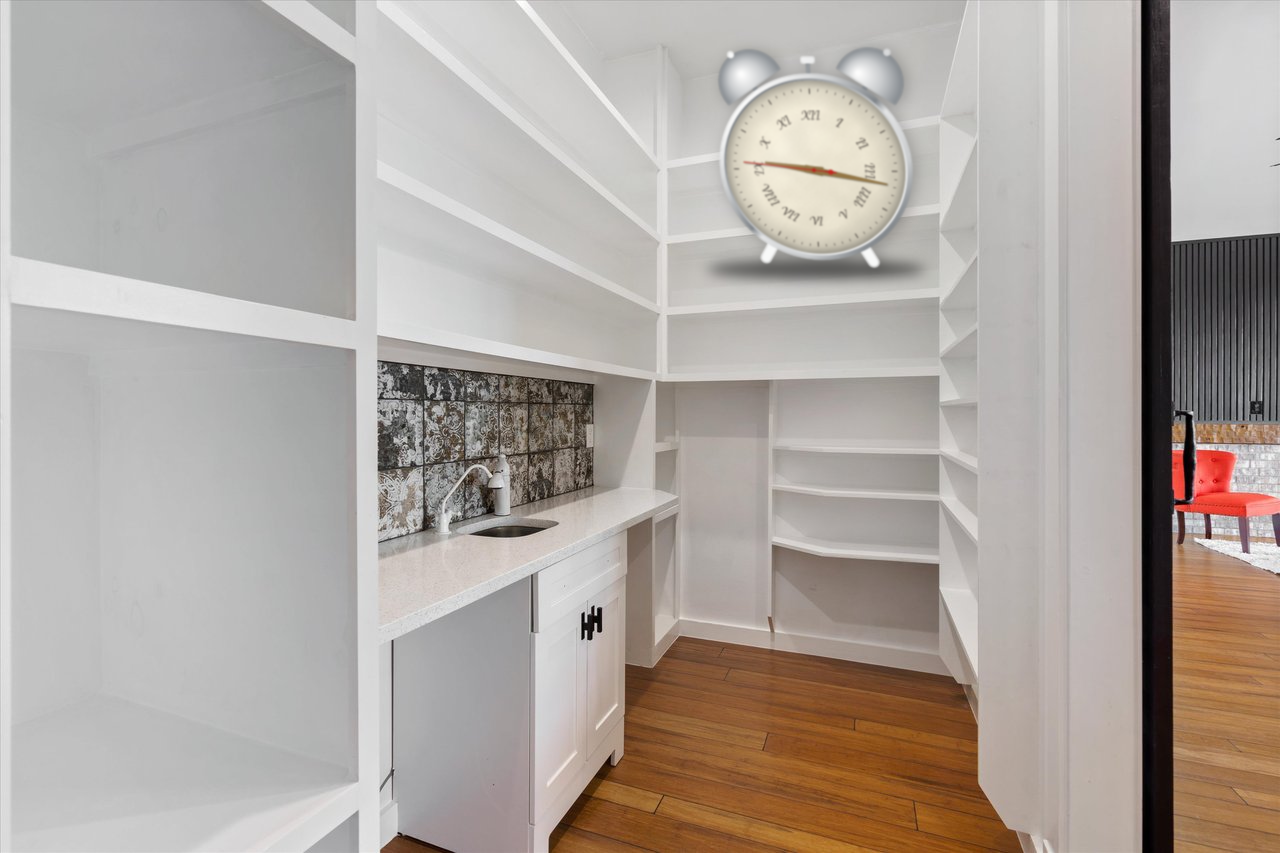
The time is 9:16:46
